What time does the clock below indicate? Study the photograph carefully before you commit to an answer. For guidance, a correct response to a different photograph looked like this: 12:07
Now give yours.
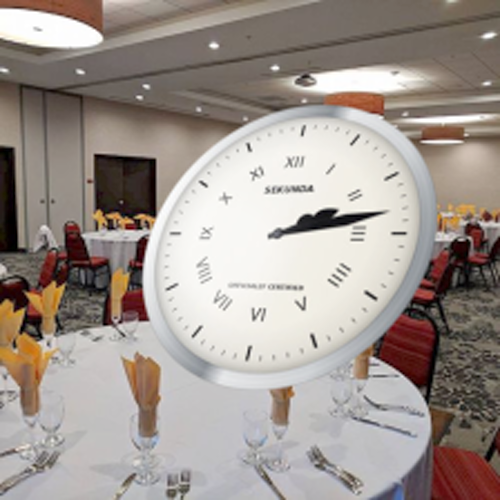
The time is 2:13
